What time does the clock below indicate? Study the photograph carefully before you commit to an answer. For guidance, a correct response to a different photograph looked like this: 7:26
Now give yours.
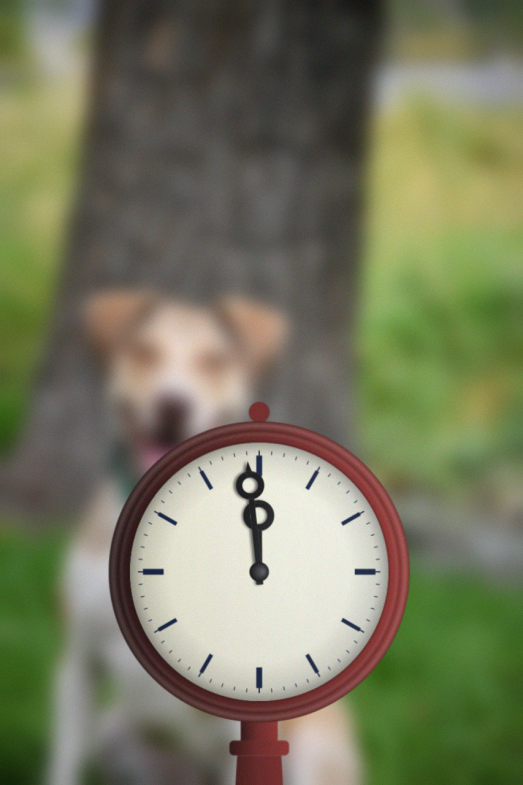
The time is 11:59
